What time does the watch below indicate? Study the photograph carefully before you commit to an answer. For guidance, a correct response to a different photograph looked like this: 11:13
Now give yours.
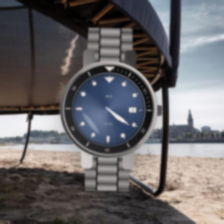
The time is 4:21
